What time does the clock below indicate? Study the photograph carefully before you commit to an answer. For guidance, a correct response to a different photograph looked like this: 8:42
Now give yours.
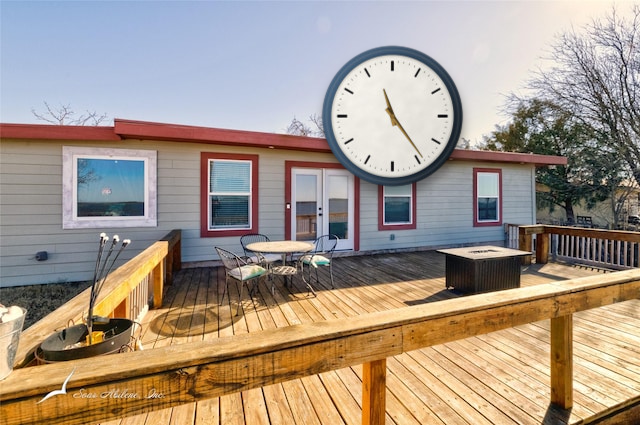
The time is 11:24
